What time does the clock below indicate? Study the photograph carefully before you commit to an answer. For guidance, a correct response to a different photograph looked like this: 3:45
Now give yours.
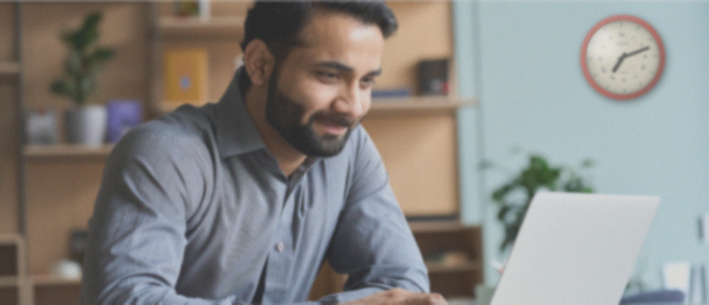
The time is 7:12
